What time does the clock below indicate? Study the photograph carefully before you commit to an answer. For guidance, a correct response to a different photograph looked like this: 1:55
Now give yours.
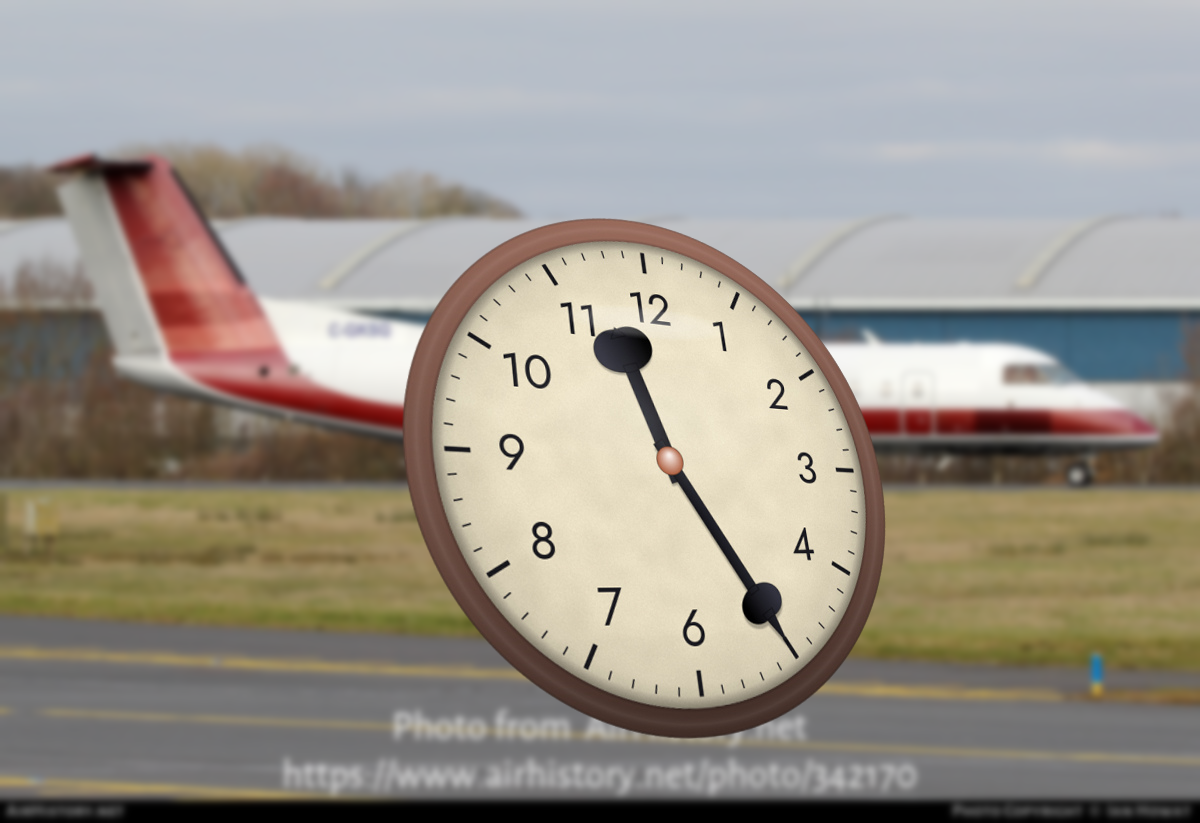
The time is 11:25
